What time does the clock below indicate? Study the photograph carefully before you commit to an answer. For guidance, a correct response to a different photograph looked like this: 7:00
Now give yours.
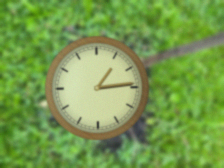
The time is 1:14
